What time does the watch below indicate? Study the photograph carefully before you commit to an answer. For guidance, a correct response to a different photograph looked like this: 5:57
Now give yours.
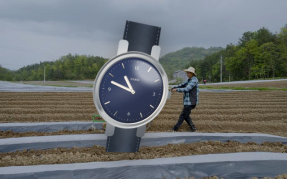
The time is 10:48
